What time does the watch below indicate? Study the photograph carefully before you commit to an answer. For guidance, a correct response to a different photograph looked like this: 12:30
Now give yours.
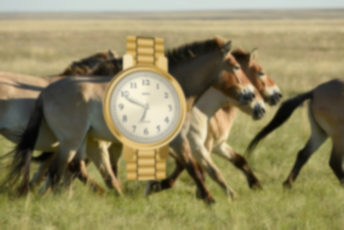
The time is 6:49
